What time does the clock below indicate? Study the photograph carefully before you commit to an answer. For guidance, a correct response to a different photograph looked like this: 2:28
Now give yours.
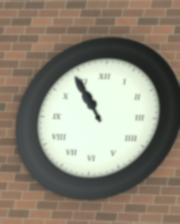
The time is 10:54
